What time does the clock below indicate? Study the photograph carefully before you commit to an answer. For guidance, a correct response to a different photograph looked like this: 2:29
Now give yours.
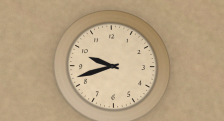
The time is 9:42
